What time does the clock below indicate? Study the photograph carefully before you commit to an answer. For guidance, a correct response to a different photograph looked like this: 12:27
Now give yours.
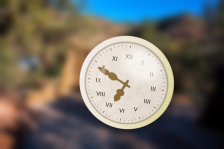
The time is 6:49
